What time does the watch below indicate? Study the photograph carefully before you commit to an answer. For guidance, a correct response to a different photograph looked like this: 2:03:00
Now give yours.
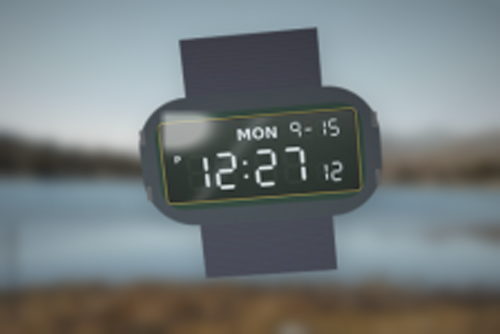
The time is 12:27:12
